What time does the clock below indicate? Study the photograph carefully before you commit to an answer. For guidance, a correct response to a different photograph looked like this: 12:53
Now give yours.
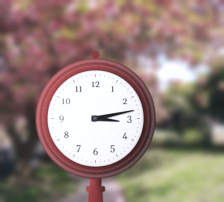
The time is 3:13
